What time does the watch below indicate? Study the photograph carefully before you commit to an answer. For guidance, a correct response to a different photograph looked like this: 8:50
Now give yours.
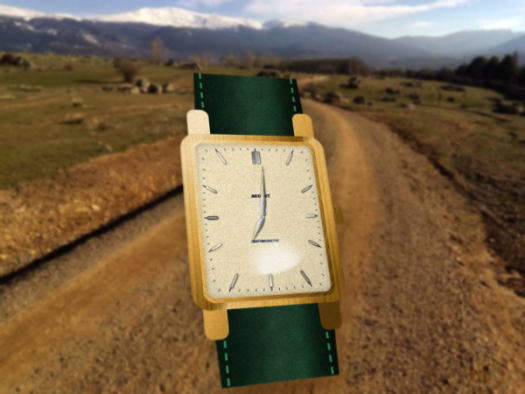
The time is 7:01
